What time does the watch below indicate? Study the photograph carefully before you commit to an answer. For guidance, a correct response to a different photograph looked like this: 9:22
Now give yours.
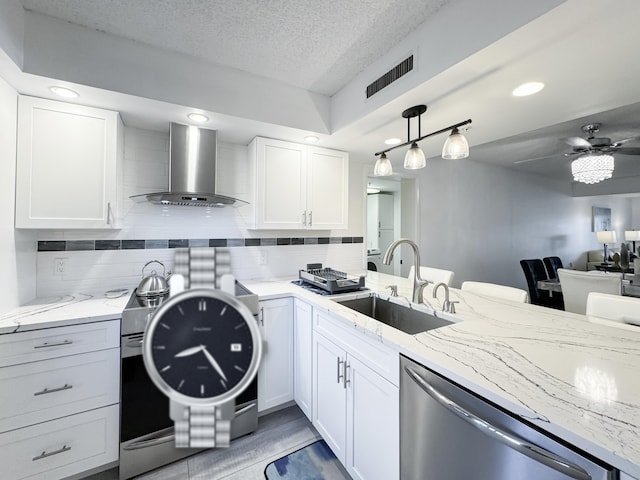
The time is 8:24
